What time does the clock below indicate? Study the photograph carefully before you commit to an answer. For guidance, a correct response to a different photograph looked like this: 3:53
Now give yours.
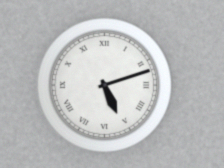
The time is 5:12
